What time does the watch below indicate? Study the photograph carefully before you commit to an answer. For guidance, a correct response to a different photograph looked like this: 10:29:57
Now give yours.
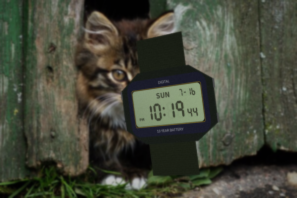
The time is 10:19:44
